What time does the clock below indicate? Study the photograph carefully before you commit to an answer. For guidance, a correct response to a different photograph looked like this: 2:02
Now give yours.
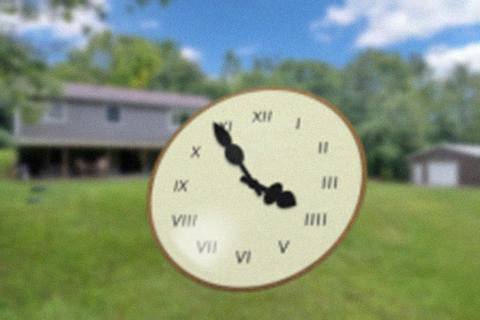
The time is 3:54
